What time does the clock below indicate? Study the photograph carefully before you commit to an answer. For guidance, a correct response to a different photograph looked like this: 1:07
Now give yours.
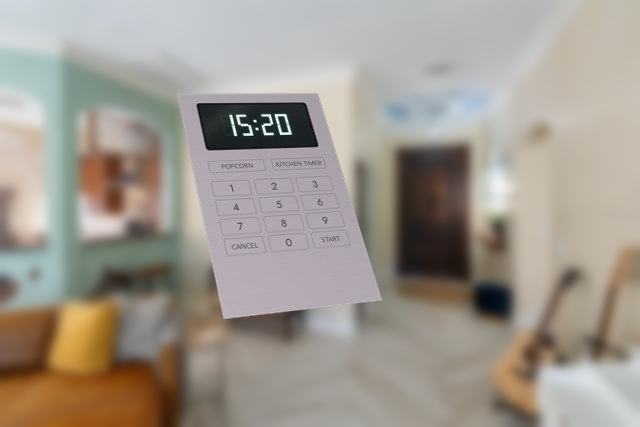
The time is 15:20
